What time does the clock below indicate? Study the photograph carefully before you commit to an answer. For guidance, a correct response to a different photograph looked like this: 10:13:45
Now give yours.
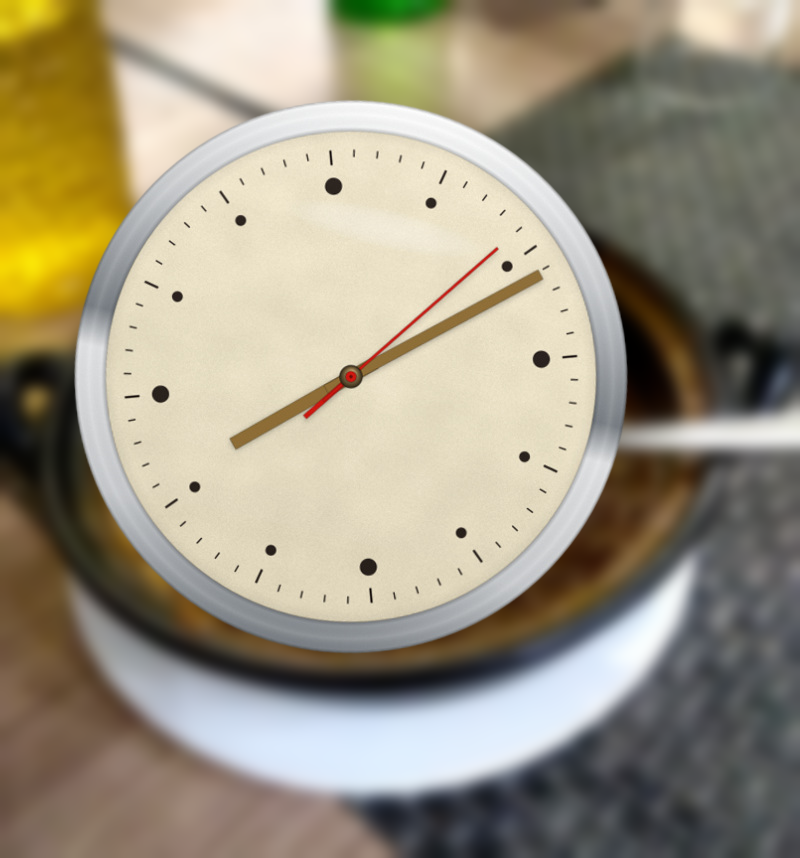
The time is 8:11:09
